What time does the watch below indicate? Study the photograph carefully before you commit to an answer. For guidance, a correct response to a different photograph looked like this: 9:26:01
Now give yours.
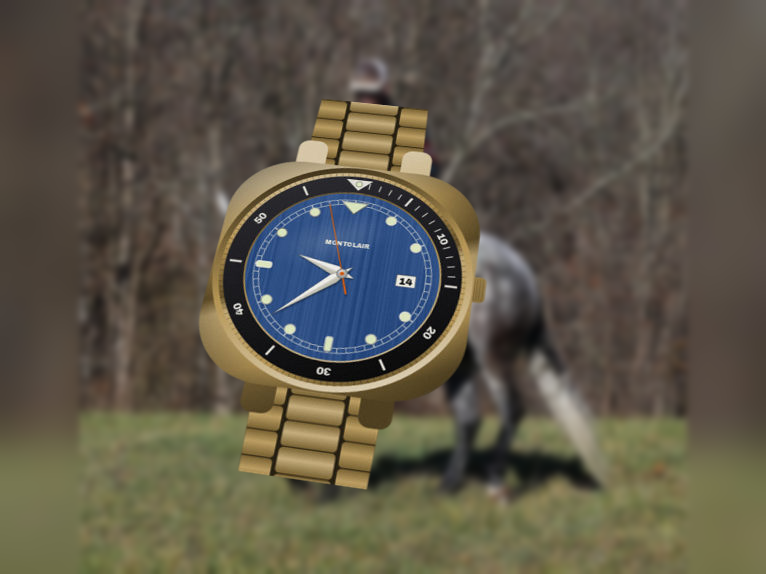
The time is 9:37:57
